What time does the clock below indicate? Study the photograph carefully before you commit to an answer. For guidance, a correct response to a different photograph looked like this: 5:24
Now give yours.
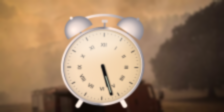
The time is 5:27
